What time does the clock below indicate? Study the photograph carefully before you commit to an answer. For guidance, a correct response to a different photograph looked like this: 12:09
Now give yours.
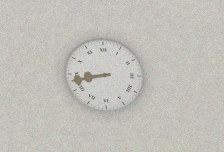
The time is 8:43
